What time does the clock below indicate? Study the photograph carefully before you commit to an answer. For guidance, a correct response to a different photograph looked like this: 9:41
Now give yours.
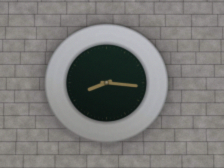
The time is 8:16
